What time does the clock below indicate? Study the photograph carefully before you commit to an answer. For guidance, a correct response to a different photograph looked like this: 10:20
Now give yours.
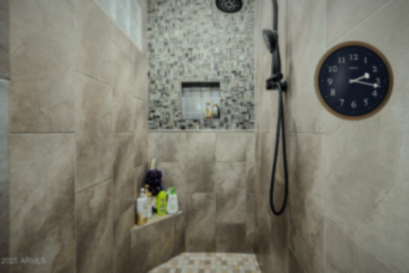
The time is 2:17
